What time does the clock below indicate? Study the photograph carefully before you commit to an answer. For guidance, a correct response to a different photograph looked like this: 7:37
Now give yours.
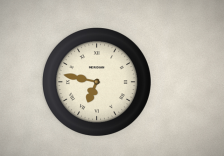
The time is 6:47
